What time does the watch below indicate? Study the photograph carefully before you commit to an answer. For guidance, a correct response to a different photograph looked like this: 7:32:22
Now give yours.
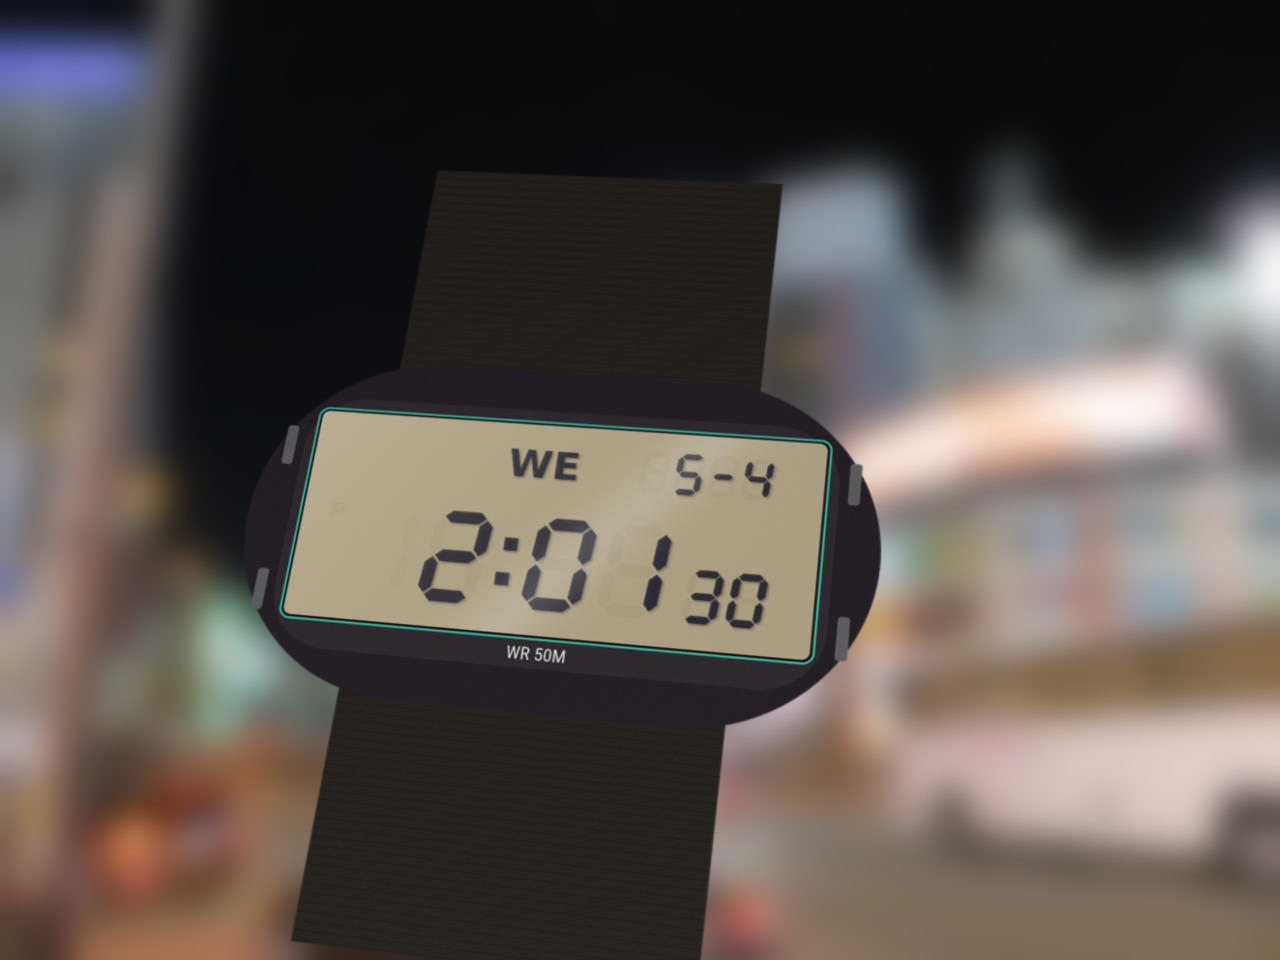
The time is 2:01:30
